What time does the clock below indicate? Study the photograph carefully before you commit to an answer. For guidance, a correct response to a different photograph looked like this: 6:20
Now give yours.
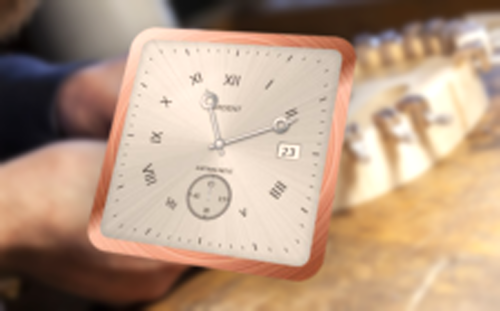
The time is 11:11
